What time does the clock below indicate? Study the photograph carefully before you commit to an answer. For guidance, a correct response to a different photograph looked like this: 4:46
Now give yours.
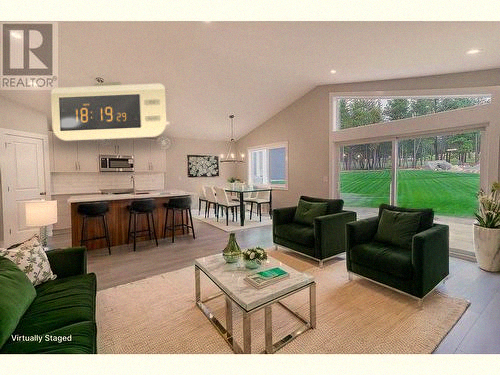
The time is 18:19
